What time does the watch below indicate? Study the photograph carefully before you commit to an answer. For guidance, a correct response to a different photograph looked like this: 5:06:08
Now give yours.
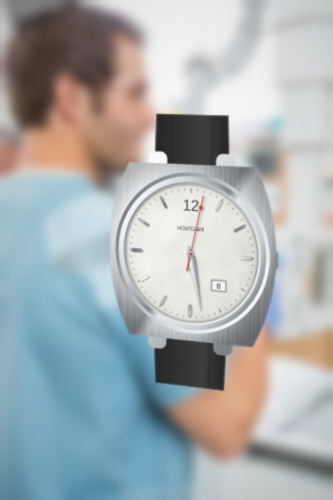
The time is 5:28:02
